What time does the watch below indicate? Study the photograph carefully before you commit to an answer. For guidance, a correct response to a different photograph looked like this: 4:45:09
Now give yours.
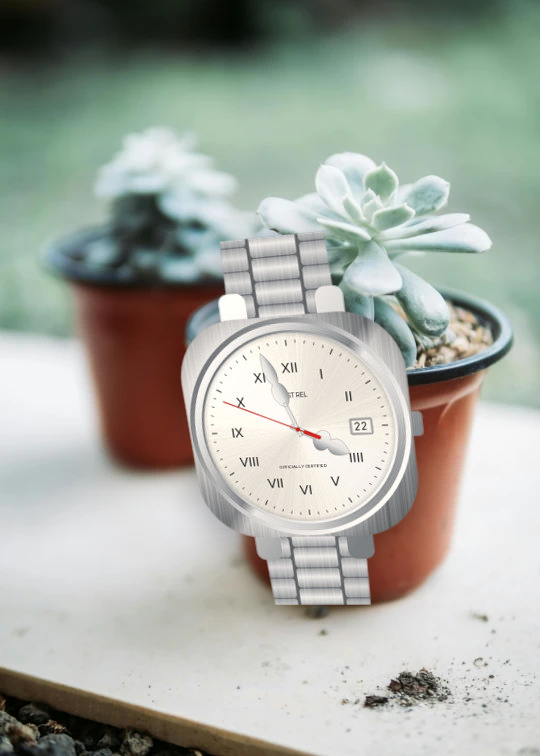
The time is 3:56:49
